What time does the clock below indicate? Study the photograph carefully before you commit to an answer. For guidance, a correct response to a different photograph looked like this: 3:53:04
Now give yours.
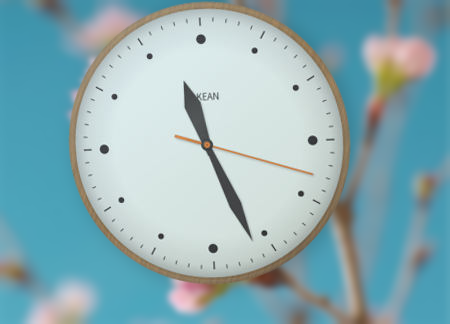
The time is 11:26:18
